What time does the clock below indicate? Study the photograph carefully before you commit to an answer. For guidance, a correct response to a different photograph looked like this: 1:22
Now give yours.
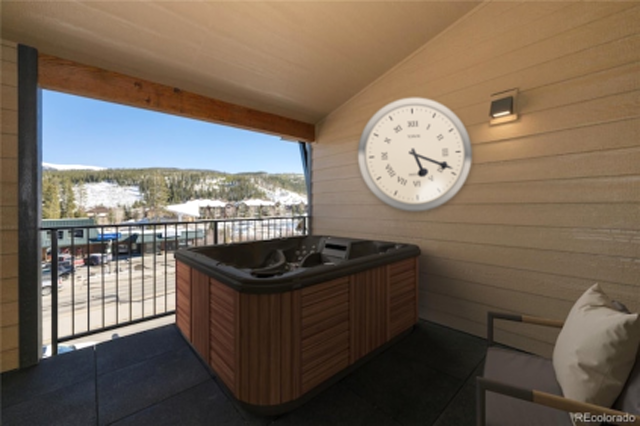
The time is 5:19
